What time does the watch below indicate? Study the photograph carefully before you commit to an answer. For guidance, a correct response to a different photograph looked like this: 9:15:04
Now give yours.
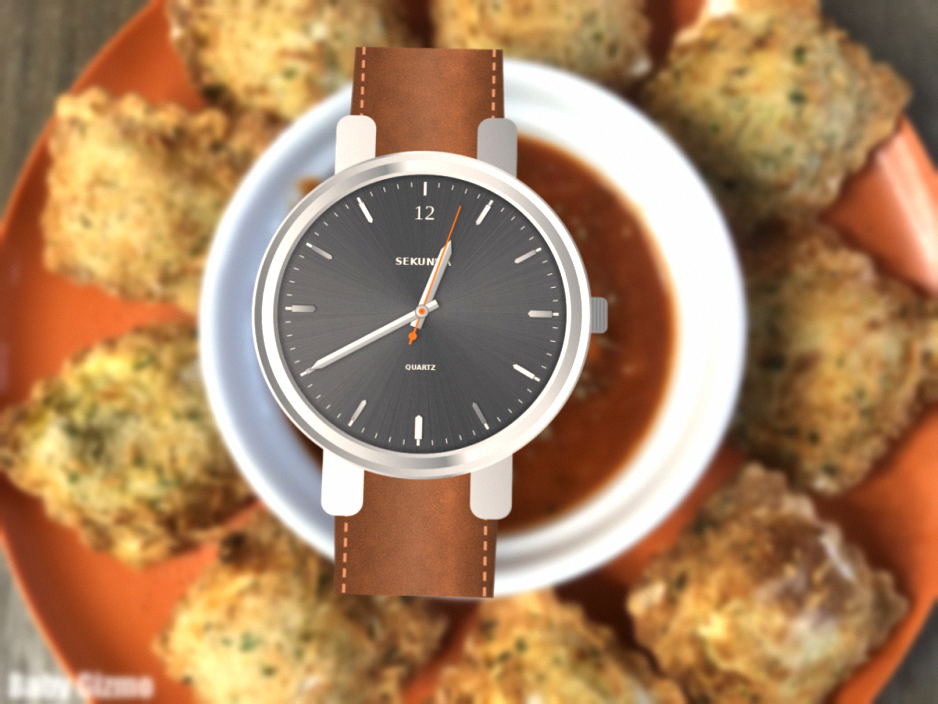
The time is 12:40:03
